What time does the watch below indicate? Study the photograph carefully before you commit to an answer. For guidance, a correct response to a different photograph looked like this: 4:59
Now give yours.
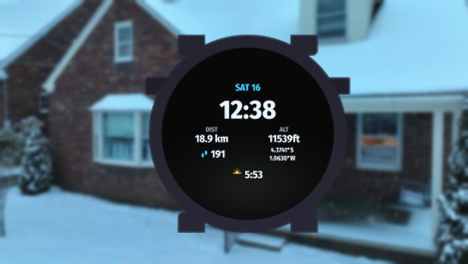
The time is 12:38
